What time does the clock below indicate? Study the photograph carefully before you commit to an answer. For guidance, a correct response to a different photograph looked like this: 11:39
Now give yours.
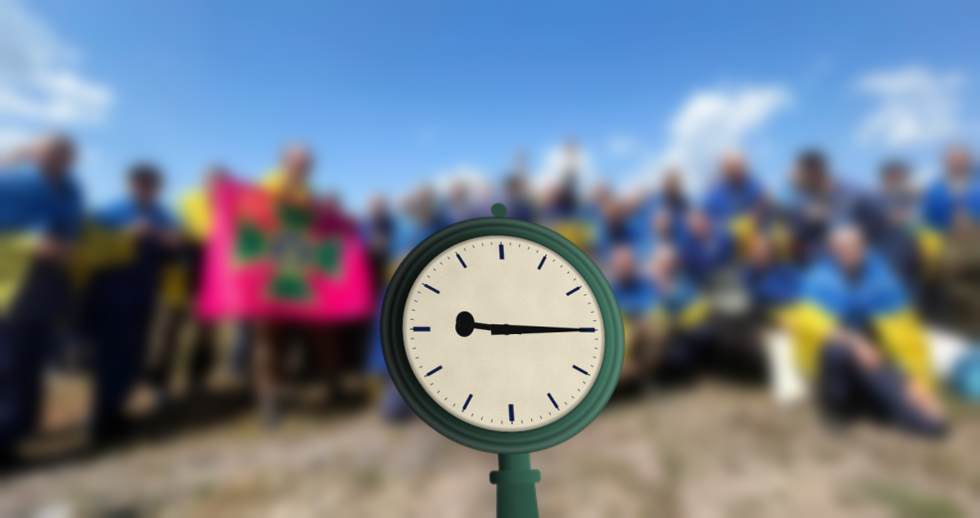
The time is 9:15
